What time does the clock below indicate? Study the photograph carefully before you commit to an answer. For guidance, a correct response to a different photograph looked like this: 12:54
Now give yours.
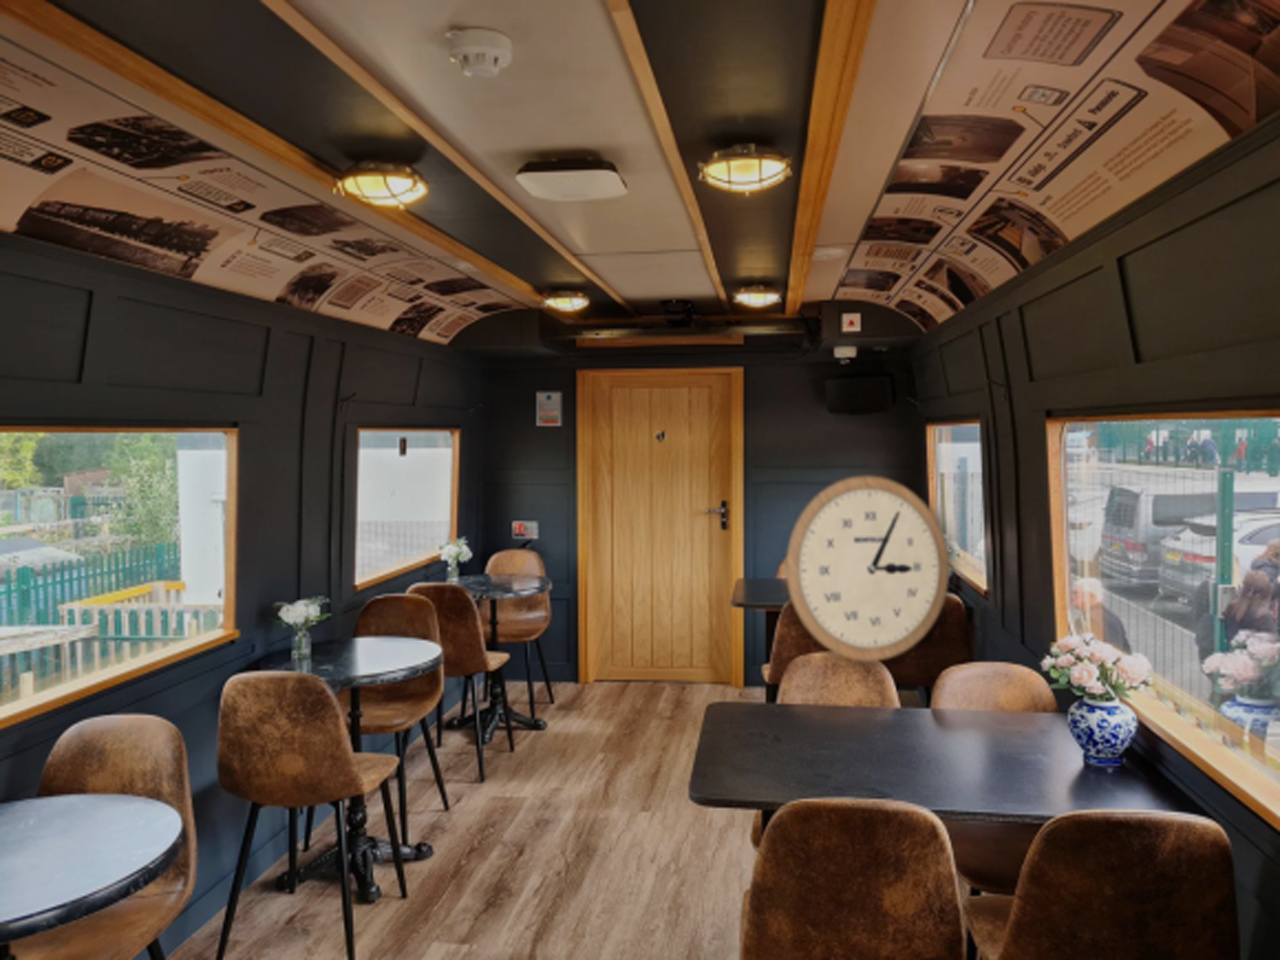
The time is 3:05
